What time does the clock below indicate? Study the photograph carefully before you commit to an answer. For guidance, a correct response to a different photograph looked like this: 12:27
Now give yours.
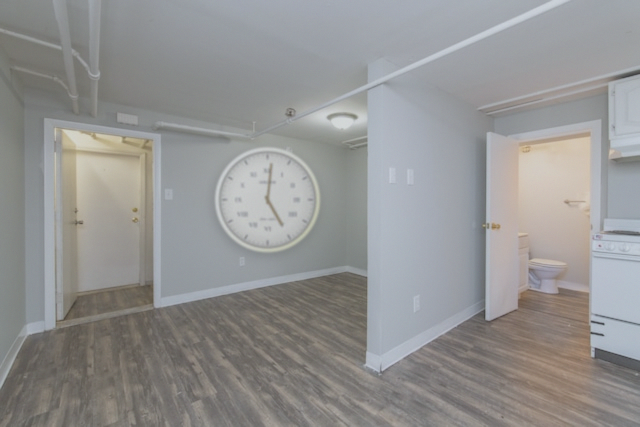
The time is 5:01
